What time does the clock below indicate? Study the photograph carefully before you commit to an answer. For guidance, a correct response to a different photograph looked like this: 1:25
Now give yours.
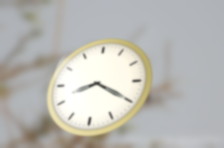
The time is 8:20
